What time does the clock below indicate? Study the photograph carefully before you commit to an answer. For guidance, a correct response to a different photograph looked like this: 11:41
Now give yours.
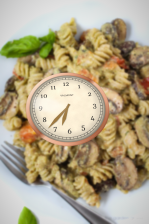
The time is 6:37
